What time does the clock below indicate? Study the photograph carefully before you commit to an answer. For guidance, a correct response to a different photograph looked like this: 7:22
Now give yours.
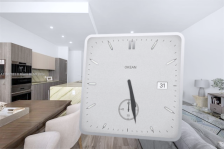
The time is 5:28
